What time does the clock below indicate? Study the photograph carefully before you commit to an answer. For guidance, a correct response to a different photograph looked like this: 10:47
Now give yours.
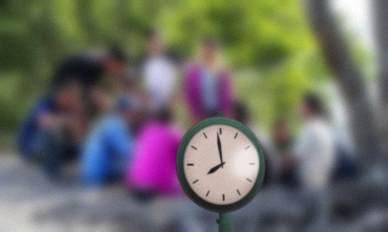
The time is 7:59
